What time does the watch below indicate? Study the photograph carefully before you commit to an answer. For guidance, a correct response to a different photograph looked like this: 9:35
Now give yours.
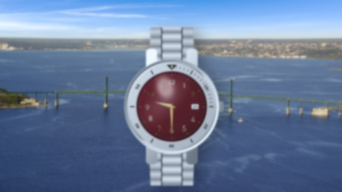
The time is 9:30
